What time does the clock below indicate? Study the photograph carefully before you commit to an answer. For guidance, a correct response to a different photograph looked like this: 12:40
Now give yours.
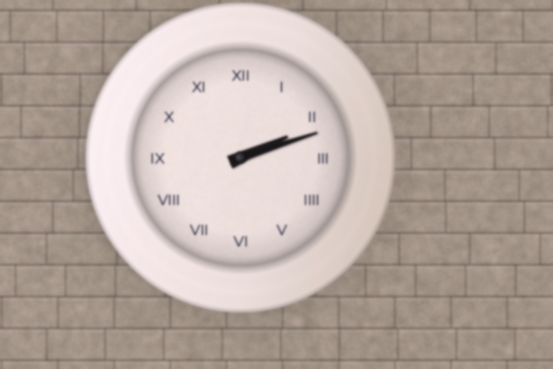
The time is 2:12
